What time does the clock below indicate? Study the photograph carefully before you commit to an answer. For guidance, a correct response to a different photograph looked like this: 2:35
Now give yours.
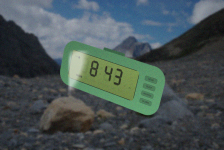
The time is 8:43
